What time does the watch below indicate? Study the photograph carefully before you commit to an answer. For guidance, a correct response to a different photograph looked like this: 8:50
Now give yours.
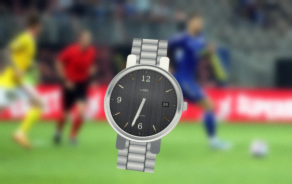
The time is 6:33
